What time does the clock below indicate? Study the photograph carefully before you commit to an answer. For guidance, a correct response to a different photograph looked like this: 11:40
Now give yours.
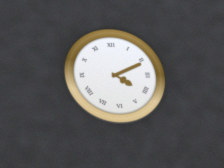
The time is 4:11
